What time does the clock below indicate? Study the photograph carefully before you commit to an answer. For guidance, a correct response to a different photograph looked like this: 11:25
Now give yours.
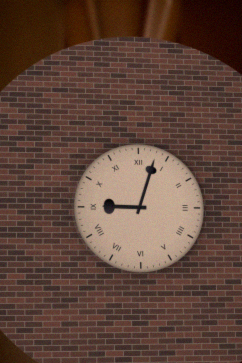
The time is 9:03
